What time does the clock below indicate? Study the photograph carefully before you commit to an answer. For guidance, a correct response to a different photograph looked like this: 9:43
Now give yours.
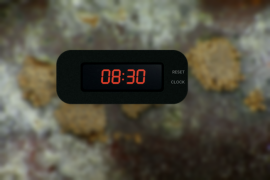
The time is 8:30
